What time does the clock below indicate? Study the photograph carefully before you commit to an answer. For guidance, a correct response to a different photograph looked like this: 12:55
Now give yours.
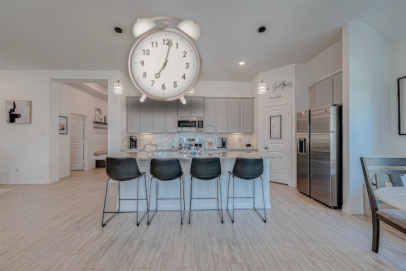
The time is 7:02
